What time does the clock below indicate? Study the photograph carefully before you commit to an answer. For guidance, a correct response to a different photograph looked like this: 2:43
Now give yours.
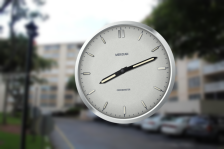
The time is 8:12
